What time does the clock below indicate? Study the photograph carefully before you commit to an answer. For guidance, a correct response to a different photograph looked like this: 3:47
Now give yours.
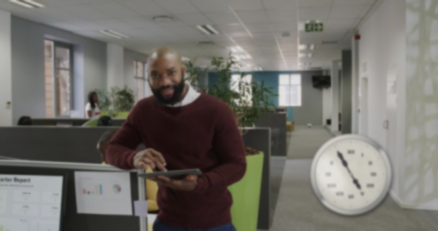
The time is 4:55
